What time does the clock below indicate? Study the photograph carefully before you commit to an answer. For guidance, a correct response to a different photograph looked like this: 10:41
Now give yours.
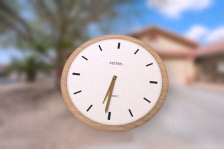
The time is 6:31
